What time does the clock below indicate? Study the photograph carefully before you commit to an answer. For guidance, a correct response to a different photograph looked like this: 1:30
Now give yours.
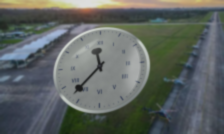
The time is 11:37
